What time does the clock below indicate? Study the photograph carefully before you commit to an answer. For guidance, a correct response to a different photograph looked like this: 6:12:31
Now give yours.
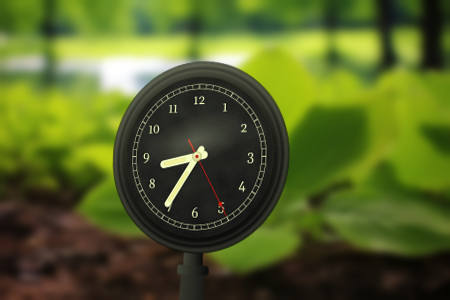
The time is 8:35:25
